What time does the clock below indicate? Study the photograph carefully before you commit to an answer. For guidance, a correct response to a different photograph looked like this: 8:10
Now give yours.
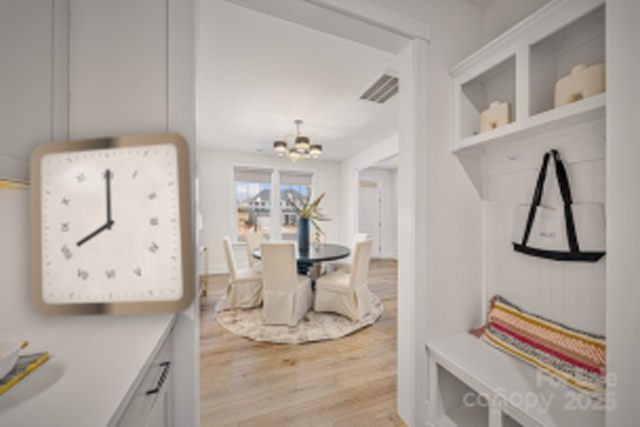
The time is 8:00
